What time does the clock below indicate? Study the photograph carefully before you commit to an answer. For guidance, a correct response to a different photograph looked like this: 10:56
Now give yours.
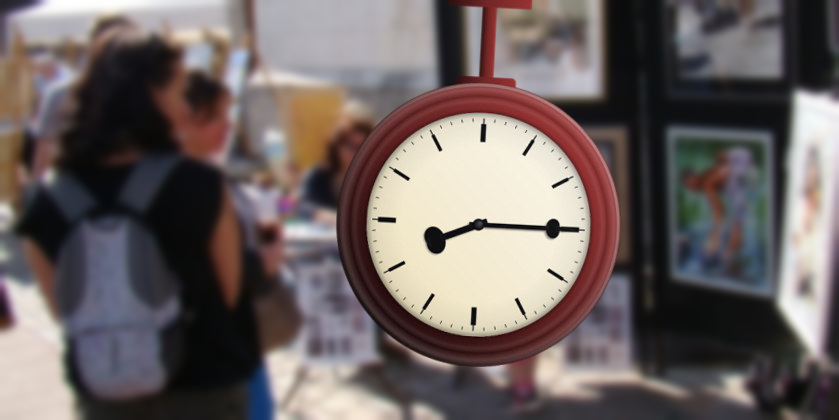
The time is 8:15
